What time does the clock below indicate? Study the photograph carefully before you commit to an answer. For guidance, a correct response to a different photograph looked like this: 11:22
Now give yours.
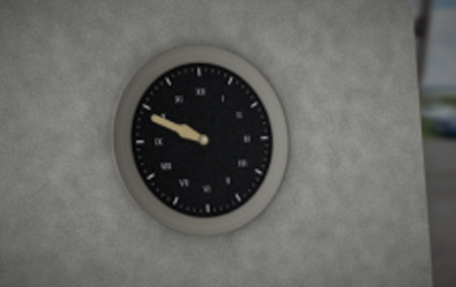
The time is 9:49
